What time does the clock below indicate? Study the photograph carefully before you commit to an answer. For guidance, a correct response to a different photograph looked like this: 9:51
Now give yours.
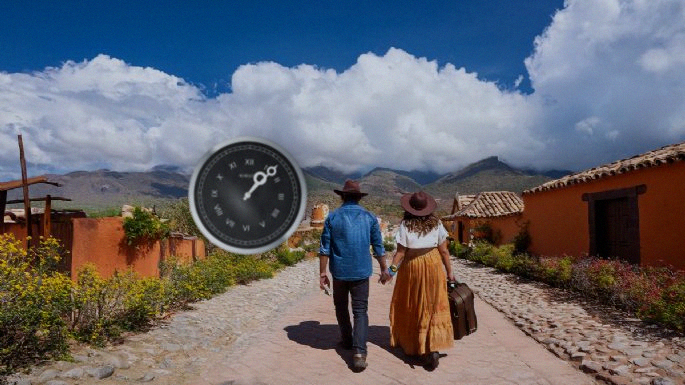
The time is 1:07
